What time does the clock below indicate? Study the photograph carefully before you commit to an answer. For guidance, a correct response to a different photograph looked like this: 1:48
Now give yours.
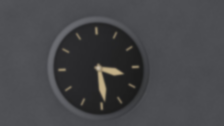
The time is 3:29
